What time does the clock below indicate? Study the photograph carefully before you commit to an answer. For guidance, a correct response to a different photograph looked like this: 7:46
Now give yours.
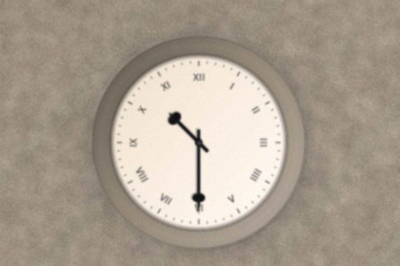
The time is 10:30
